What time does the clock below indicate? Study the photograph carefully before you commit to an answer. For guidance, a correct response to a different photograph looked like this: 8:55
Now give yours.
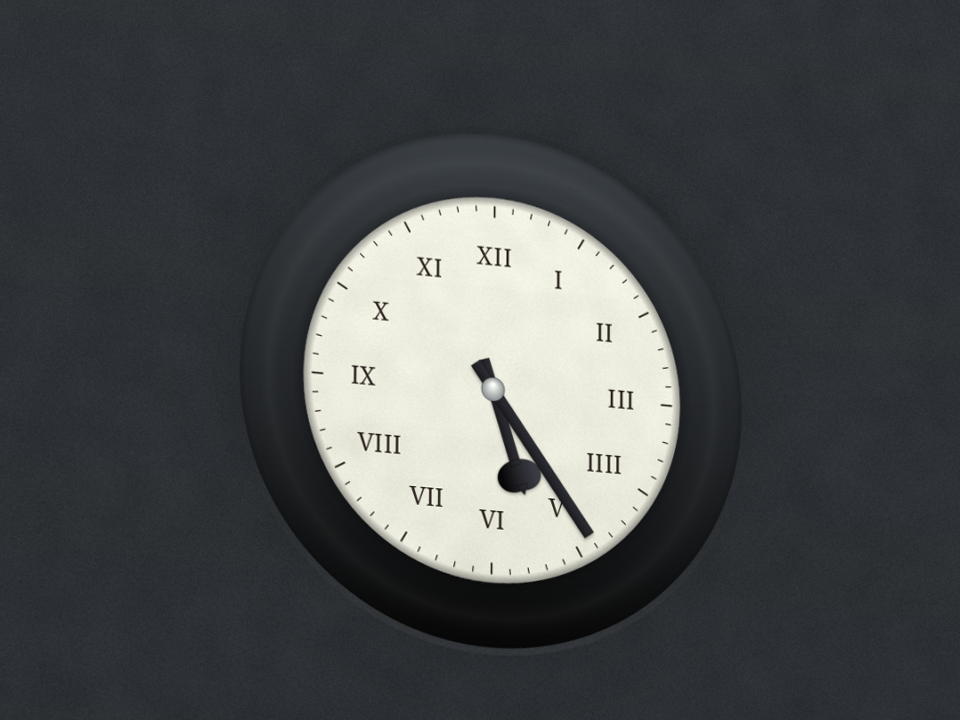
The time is 5:24
